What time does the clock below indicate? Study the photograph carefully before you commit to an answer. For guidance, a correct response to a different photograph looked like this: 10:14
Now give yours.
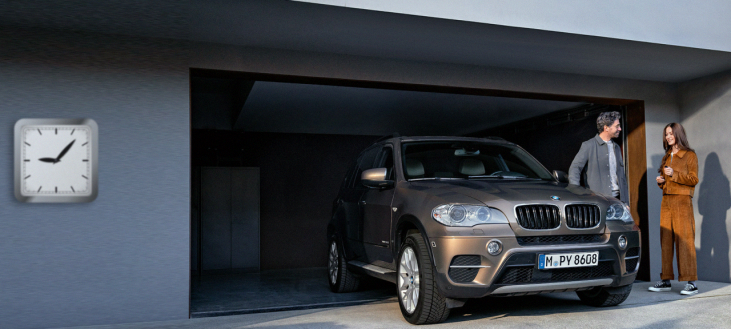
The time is 9:07
